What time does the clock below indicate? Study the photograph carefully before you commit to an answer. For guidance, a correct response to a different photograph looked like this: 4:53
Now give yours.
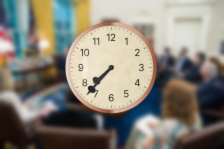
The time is 7:37
